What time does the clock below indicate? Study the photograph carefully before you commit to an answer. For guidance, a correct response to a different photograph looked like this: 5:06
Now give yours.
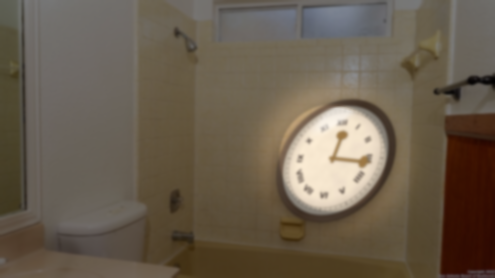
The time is 12:16
